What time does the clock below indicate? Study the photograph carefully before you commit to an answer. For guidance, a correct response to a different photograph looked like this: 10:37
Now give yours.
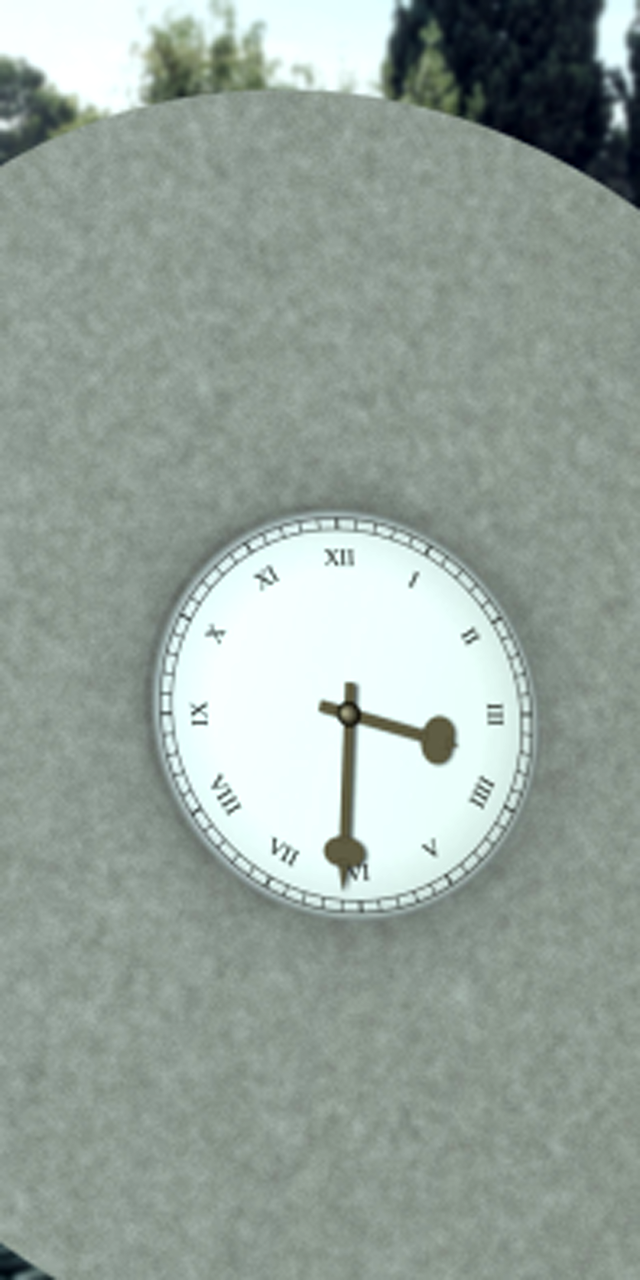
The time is 3:31
